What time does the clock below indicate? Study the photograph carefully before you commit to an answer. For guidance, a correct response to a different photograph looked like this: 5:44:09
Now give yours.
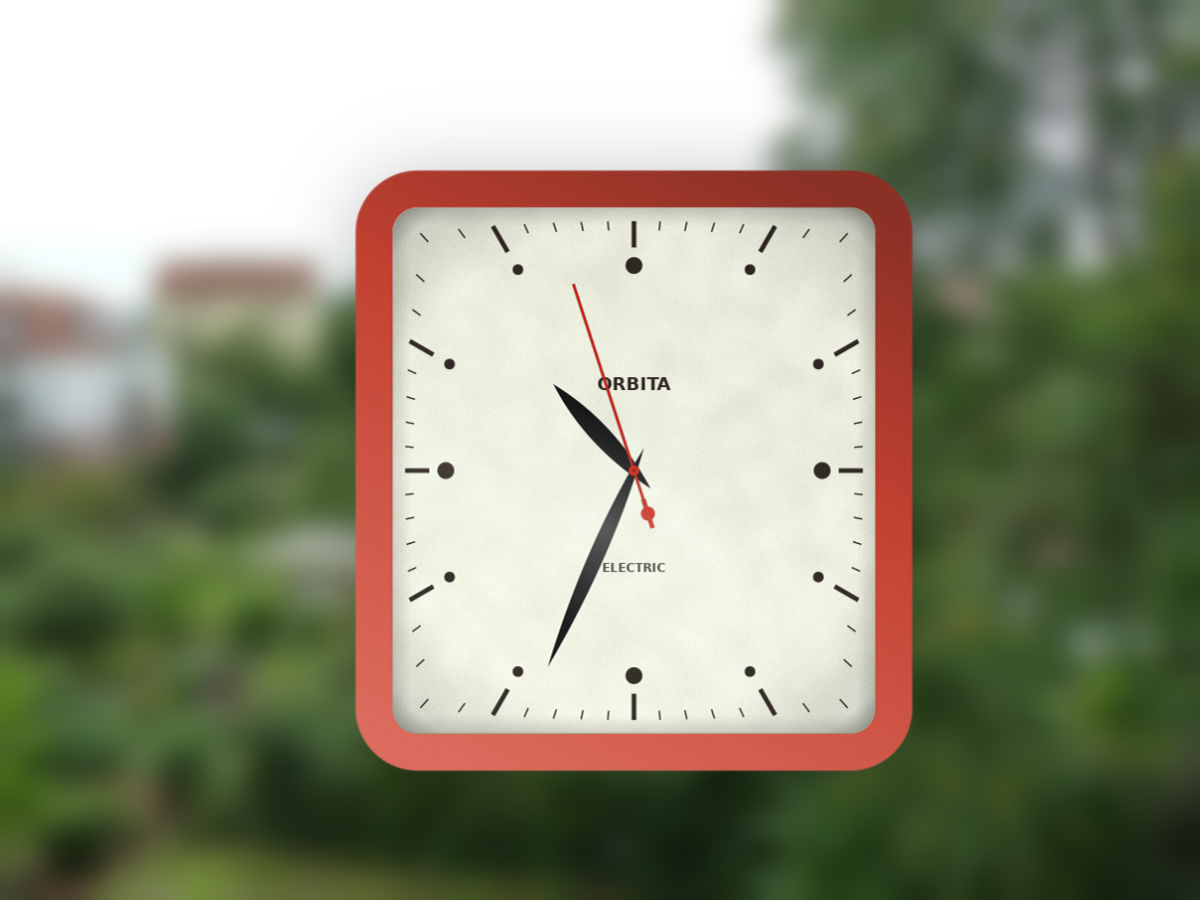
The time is 10:33:57
